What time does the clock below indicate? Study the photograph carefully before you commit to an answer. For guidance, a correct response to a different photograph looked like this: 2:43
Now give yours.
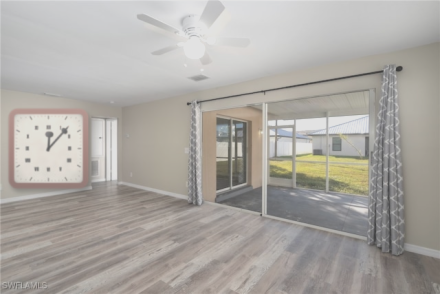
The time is 12:07
